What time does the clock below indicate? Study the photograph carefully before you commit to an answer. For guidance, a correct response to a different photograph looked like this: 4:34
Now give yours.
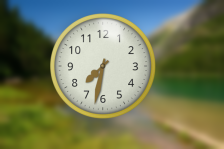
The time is 7:32
